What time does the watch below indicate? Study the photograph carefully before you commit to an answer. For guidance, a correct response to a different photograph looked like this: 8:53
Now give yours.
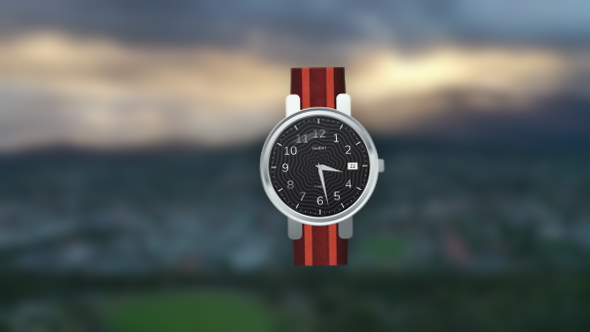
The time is 3:28
